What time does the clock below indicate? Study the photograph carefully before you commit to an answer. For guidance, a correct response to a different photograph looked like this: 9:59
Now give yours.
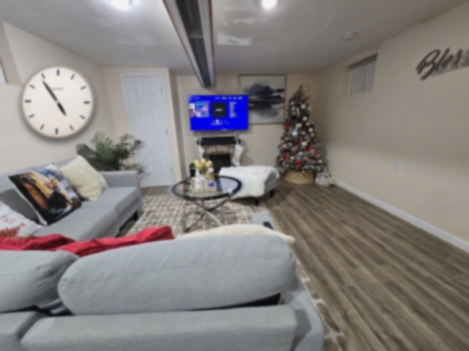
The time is 4:54
